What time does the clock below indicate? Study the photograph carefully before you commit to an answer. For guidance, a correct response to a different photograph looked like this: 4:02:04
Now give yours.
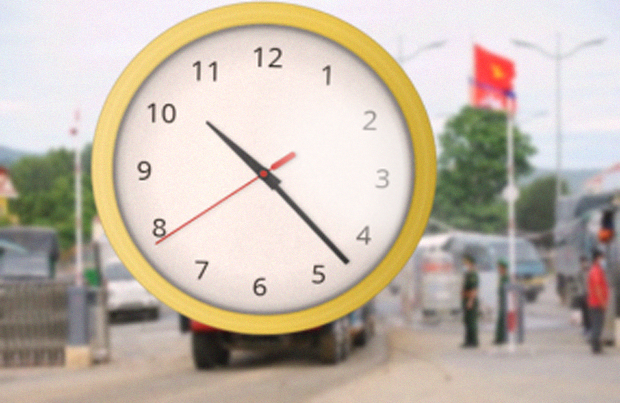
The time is 10:22:39
